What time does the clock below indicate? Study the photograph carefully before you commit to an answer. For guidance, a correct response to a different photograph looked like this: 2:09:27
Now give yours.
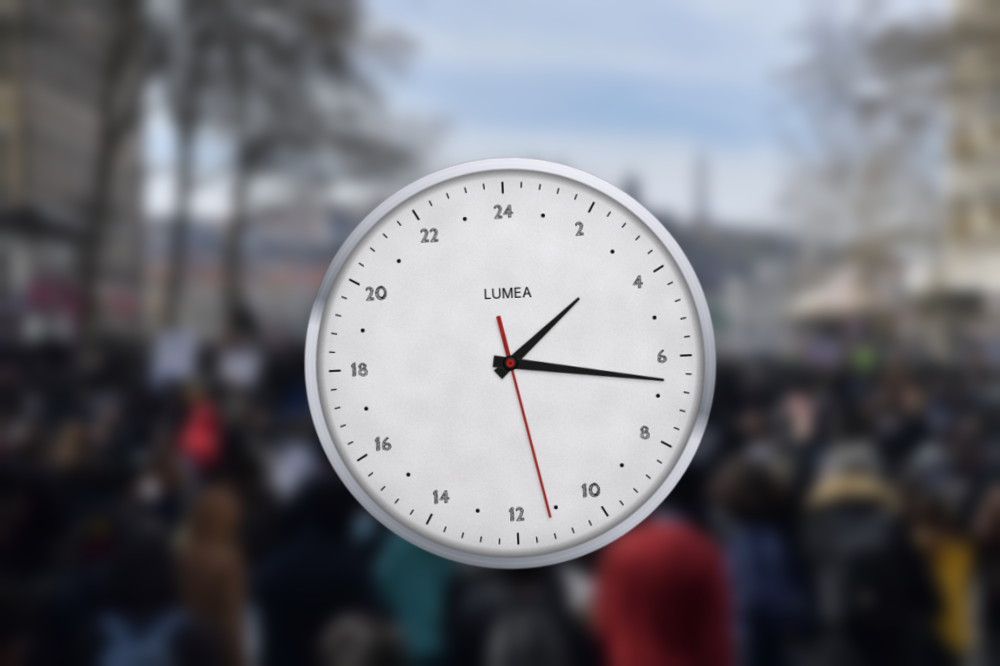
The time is 3:16:28
